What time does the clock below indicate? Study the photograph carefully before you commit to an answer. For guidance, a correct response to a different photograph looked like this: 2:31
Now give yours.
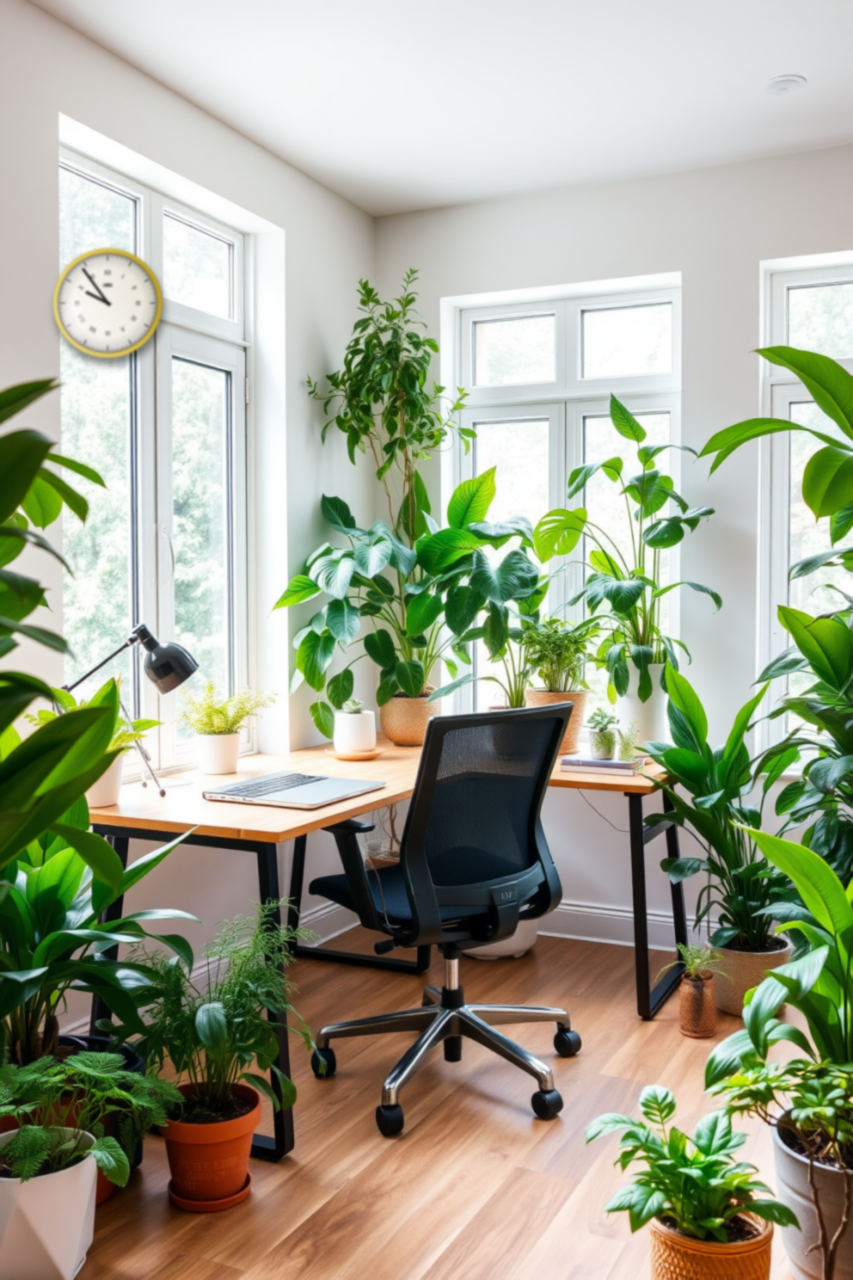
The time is 9:54
